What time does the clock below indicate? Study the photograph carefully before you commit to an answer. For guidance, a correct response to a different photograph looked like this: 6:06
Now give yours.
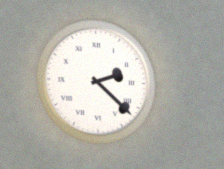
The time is 2:22
